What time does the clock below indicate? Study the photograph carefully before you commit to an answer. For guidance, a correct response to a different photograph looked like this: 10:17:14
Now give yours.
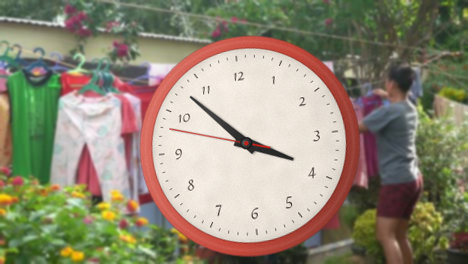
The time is 3:52:48
